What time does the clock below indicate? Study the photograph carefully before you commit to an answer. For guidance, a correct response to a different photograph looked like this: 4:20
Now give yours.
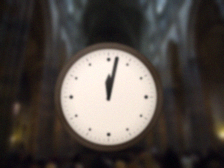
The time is 12:02
